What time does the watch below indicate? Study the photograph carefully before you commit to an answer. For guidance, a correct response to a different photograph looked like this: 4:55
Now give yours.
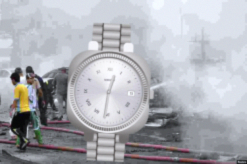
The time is 12:31
